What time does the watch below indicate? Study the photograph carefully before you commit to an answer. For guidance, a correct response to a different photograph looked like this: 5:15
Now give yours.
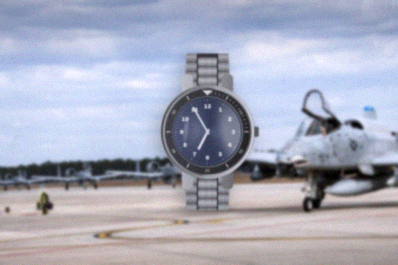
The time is 6:55
